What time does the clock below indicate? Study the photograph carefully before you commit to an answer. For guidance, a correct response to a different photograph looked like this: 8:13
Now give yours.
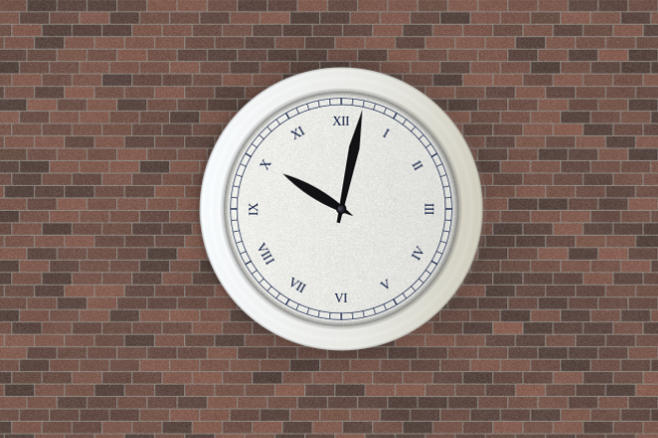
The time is 10:02
